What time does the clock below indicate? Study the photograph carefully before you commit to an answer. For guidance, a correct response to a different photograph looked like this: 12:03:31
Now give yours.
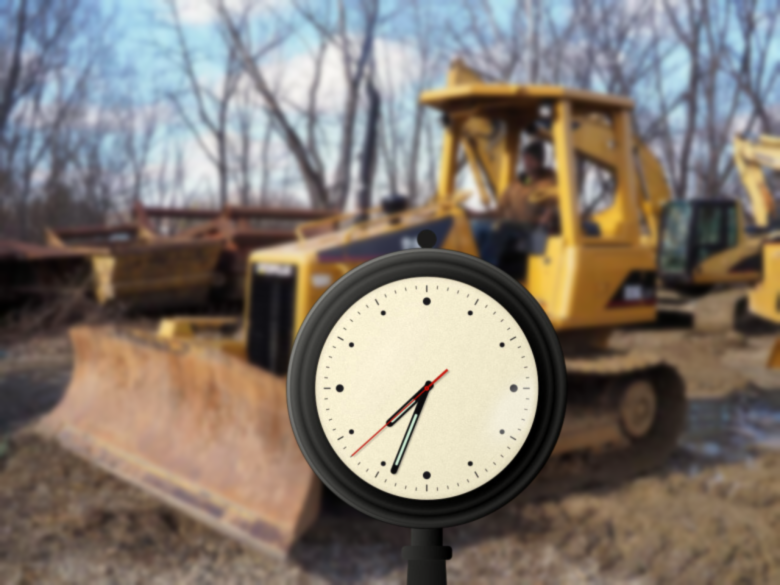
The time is 7:33:38
